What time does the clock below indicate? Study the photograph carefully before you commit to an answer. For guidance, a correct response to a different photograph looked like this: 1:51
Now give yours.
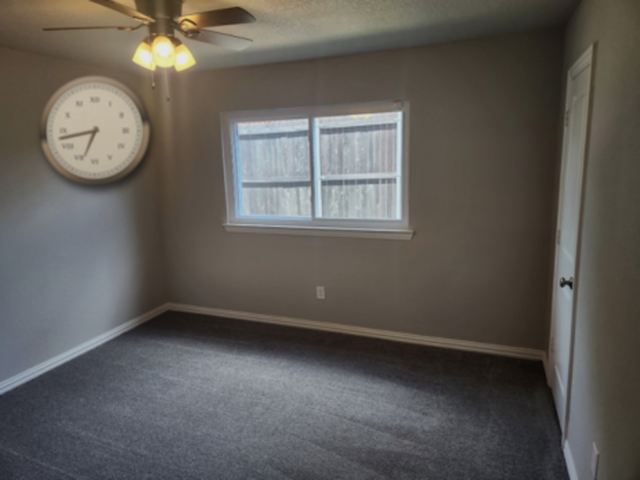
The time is 6:43
